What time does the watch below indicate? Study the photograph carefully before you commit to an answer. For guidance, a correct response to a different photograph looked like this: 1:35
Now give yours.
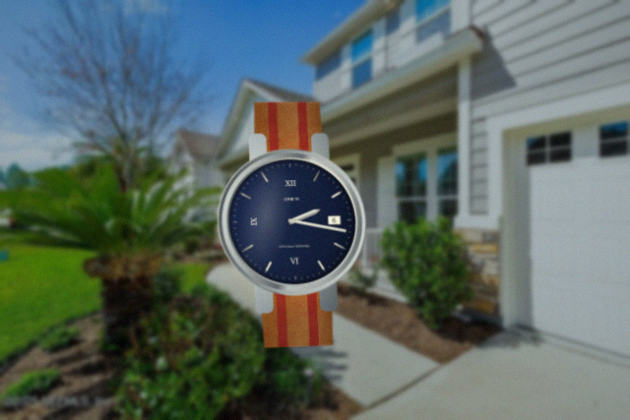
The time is 2:17
